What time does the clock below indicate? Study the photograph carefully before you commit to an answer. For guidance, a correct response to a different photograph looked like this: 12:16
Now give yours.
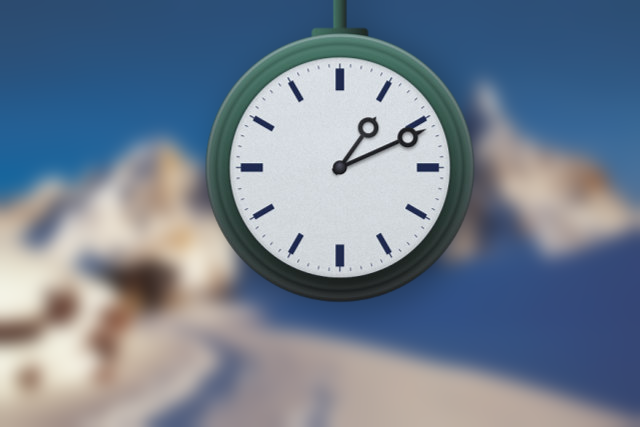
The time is 1:11
